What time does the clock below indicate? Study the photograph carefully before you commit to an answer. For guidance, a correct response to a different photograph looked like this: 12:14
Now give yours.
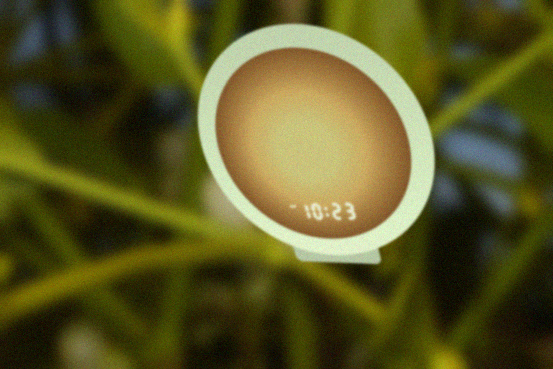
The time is 10:23
